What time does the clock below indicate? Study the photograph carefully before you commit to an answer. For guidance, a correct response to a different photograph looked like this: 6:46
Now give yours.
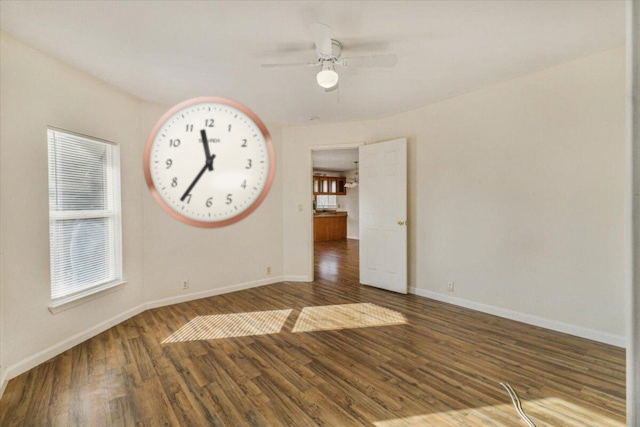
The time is 11:36
